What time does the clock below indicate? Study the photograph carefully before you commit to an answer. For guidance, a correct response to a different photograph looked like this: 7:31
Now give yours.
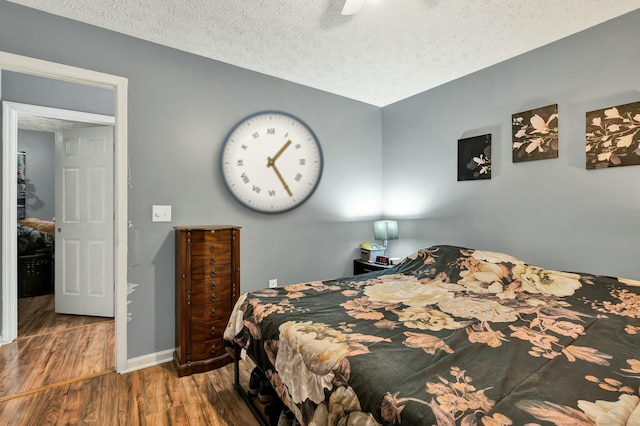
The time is 1:25
